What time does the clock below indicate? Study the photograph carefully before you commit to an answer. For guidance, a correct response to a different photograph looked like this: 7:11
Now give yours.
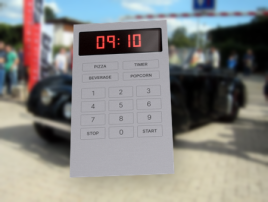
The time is 9:10
